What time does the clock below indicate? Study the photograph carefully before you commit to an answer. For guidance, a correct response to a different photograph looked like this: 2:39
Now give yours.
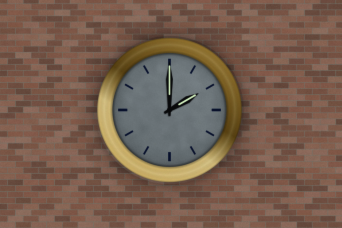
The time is 2:00
